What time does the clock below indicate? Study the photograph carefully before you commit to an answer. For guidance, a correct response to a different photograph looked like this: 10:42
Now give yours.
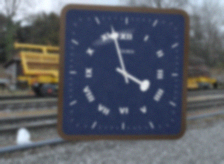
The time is 3:57
